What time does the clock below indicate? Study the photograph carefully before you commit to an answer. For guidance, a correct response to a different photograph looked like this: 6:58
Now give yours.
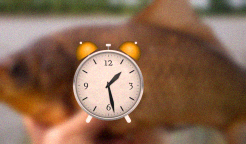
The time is 1:28
